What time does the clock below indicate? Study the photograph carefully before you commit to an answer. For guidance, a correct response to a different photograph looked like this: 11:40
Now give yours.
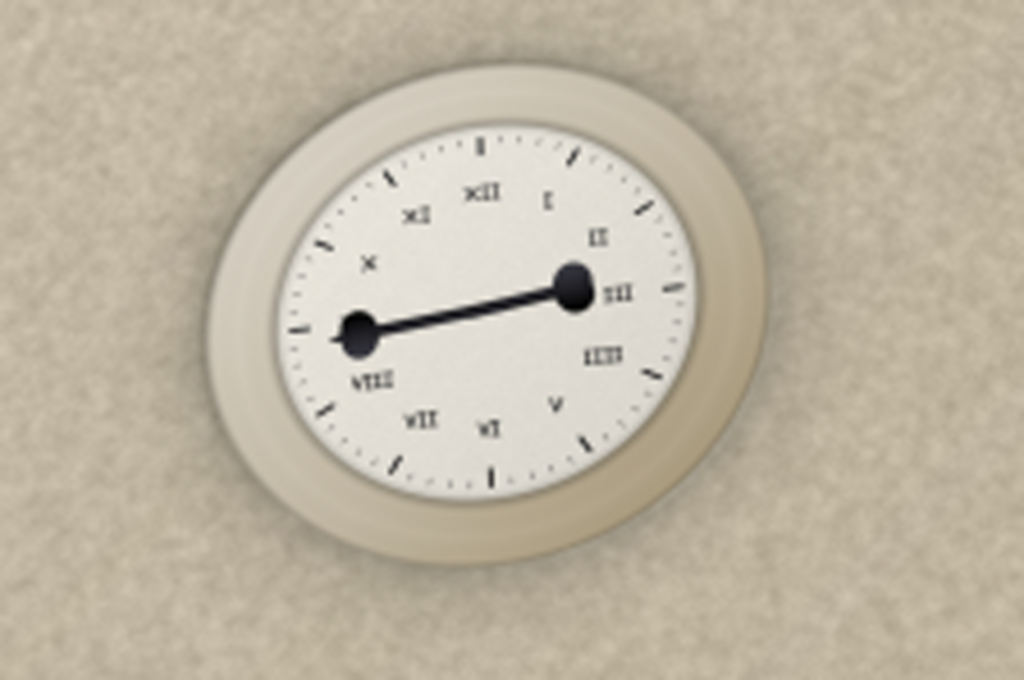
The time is 2:44
